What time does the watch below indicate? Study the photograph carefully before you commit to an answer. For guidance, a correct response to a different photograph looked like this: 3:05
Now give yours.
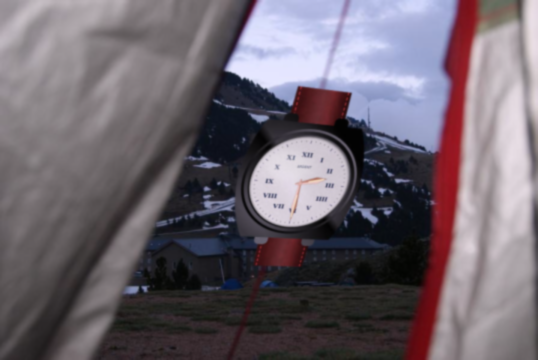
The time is 2:30
